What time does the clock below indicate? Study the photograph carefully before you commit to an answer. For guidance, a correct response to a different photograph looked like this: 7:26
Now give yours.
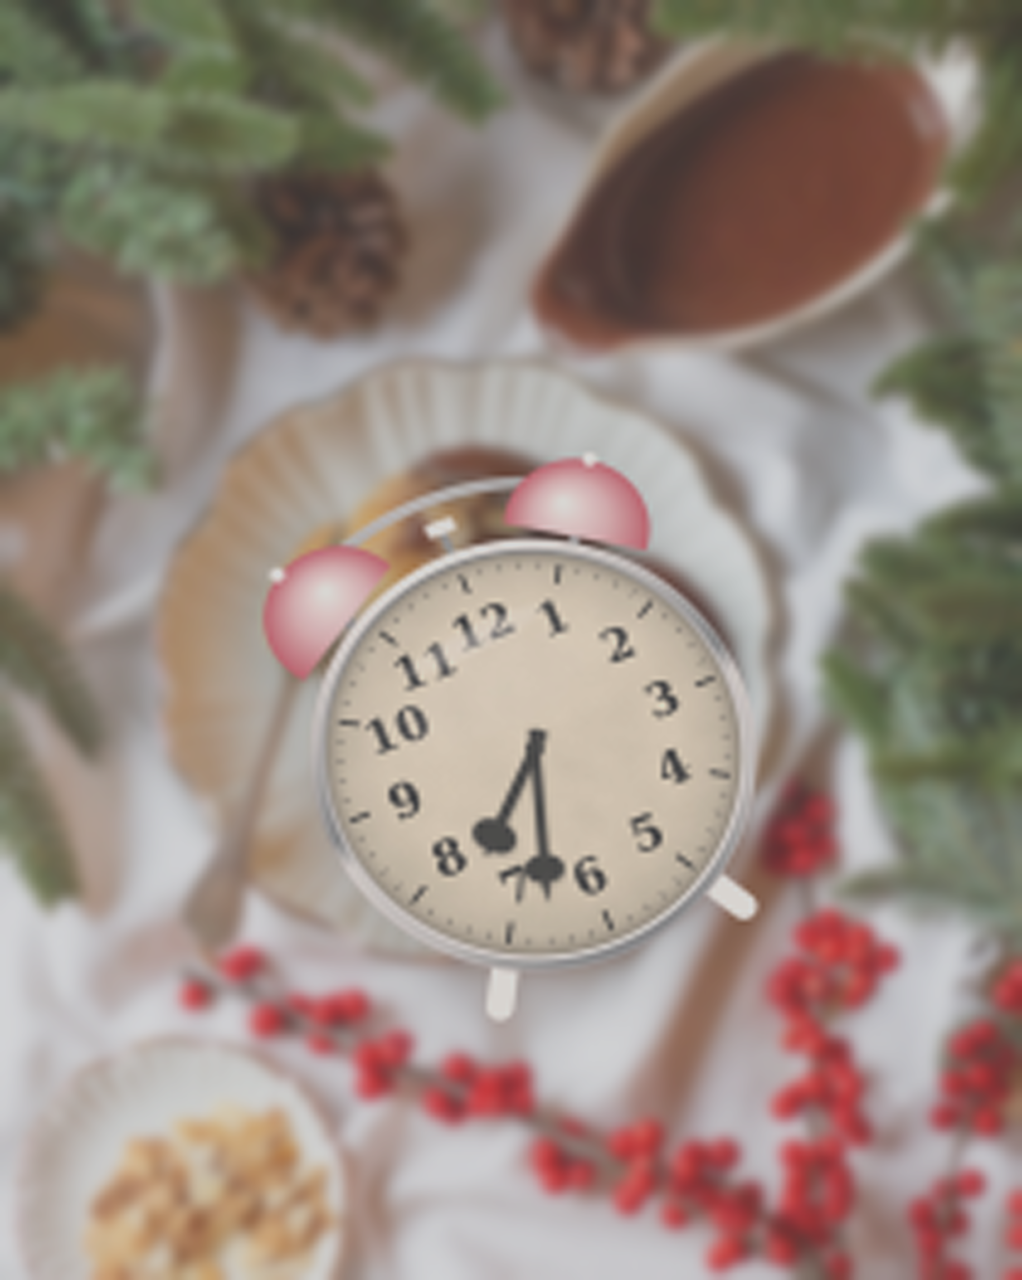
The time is 7:33
